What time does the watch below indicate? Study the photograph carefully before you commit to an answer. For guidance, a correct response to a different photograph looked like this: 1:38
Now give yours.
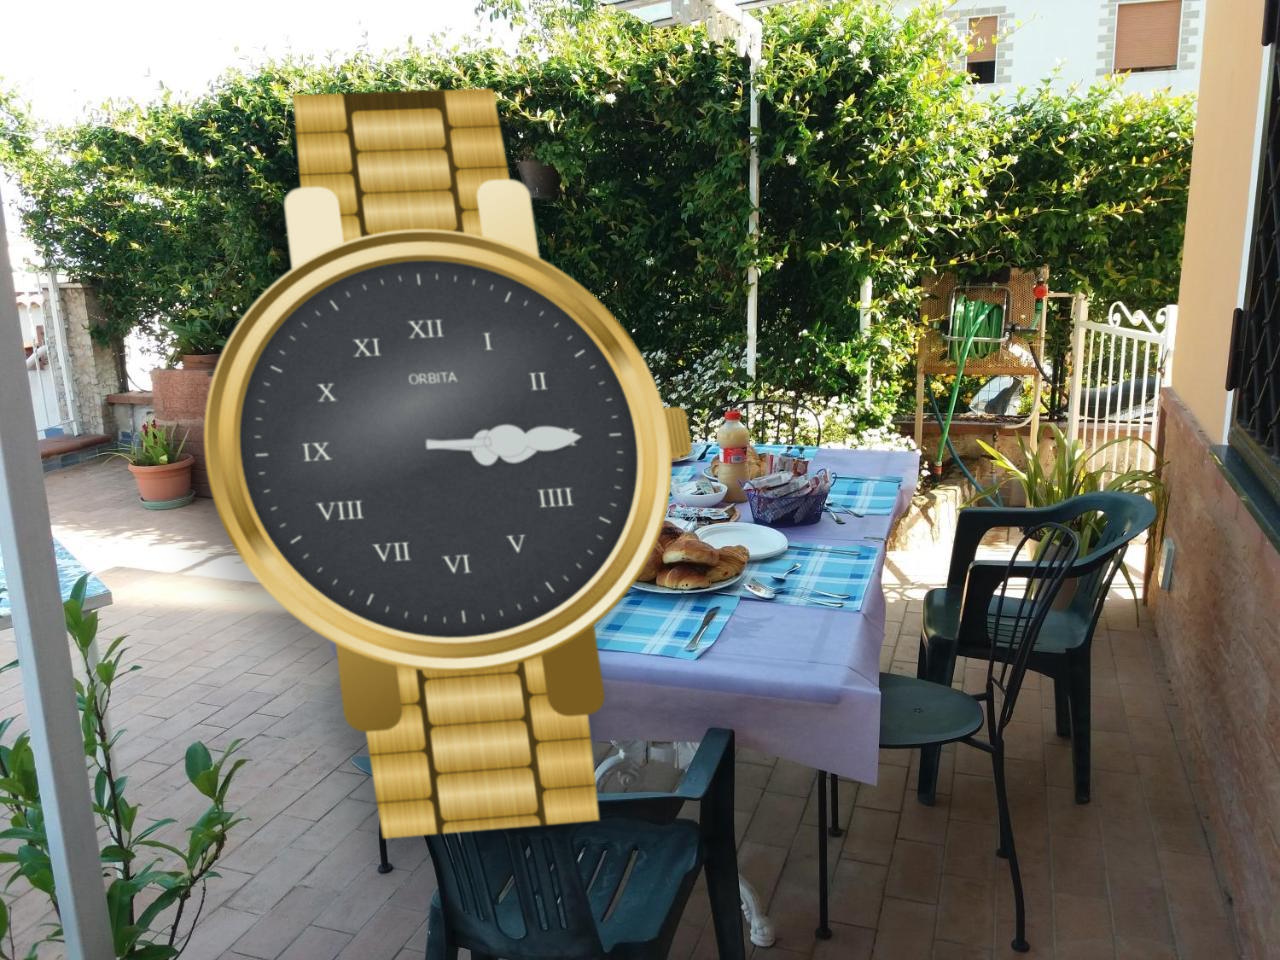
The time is 3:15
